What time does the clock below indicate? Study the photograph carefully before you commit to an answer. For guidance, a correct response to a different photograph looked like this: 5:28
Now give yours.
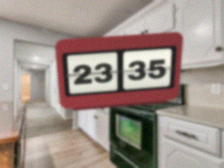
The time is 23:35
